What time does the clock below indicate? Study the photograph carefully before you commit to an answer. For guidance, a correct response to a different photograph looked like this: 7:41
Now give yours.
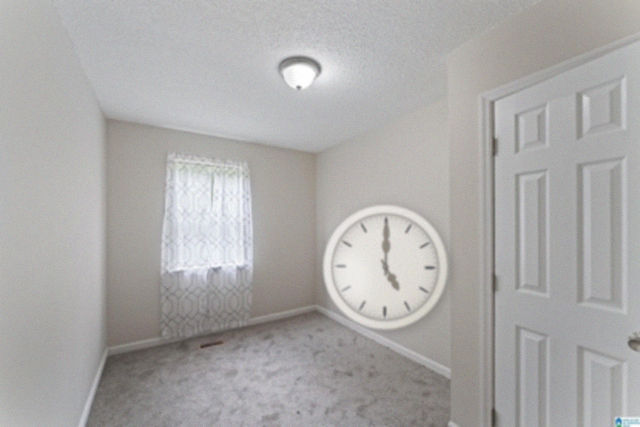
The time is 5:00
